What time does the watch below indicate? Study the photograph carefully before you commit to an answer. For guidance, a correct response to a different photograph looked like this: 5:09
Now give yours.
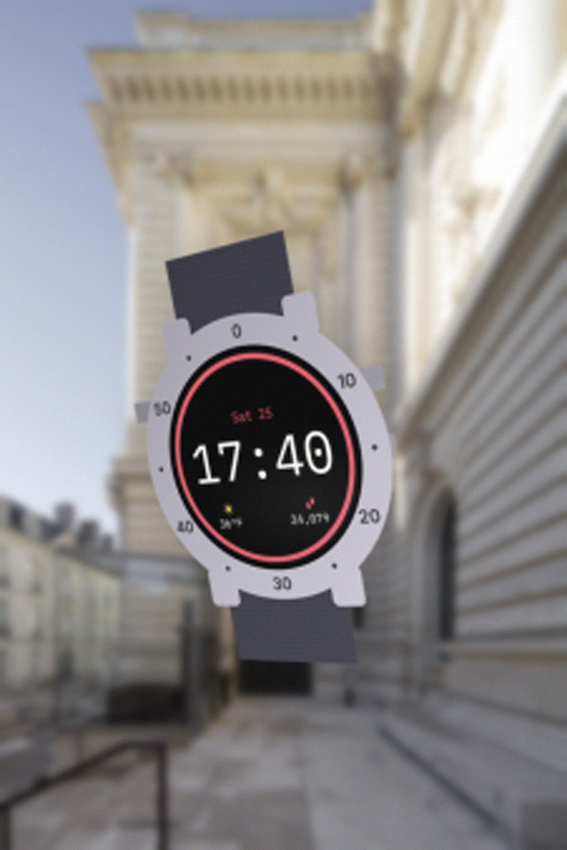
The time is 17:40
